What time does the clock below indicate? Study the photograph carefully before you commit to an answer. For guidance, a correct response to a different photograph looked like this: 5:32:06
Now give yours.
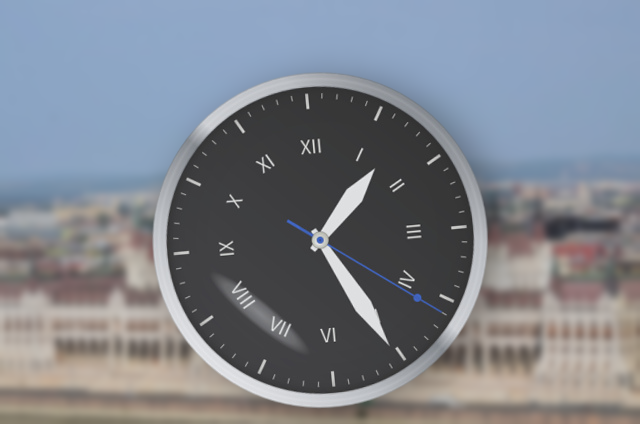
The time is 1:25:21
